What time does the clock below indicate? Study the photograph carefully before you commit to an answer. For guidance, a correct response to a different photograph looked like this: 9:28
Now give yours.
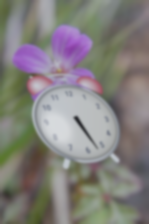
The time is 5:27
